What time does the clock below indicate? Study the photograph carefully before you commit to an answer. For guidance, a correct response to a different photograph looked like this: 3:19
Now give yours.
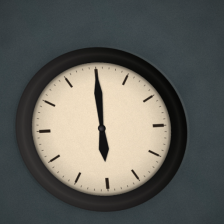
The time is 6:00
